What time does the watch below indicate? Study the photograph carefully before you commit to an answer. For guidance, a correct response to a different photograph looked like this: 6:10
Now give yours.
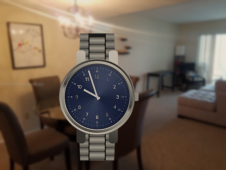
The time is 9:57
